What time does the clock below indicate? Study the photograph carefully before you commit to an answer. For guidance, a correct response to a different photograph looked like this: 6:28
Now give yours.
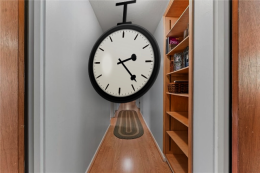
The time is 2:23
